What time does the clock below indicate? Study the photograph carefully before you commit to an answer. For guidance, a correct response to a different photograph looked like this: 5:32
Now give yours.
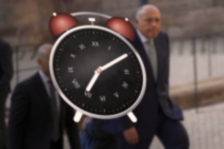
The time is 7:10
